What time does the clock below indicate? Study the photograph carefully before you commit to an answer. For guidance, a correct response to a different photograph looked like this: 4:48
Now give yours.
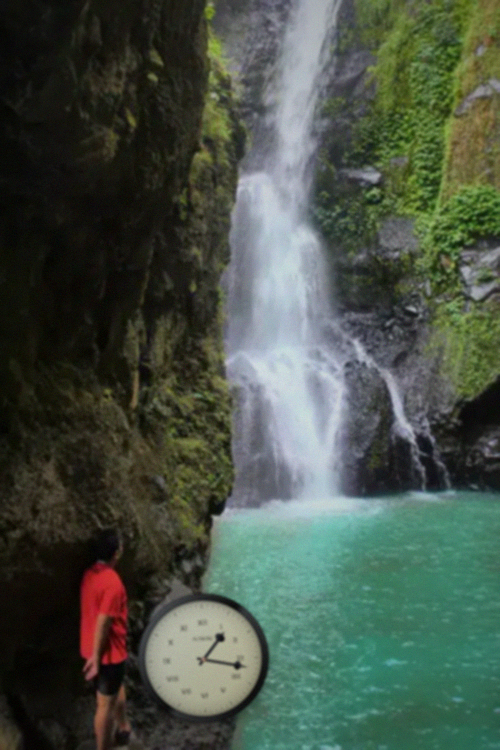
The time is 1:17
